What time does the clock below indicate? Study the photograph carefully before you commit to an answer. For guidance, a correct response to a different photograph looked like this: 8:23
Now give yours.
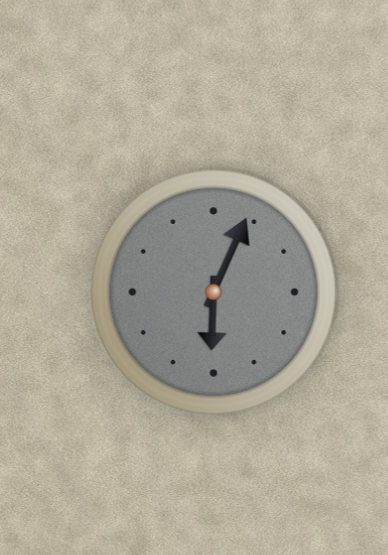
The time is 6:04
